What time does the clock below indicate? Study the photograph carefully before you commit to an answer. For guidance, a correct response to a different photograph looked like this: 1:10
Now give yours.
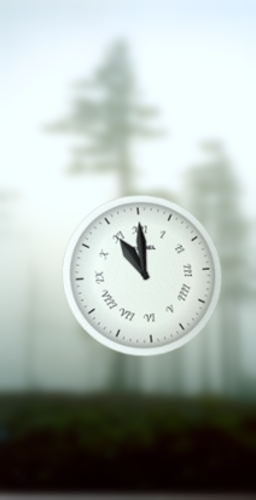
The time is 11:00
